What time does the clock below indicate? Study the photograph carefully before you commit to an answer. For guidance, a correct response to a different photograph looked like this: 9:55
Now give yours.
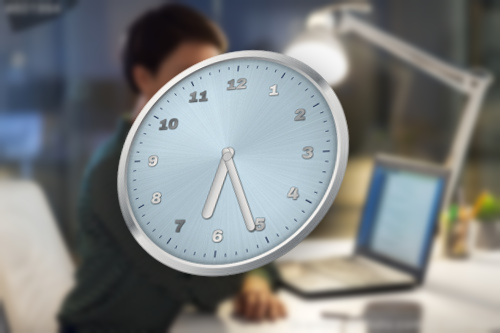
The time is 6:26
